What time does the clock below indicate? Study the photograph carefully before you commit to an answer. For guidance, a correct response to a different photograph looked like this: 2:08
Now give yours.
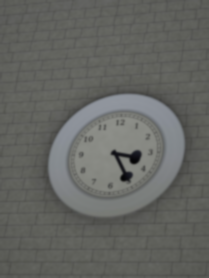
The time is 3:25
